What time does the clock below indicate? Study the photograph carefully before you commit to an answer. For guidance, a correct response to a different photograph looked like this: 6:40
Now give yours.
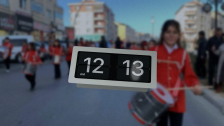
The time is 12:13
